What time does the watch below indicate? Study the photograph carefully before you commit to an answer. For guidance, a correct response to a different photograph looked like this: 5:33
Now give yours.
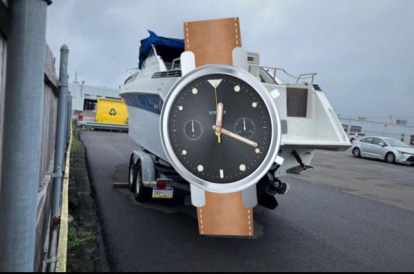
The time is 12:19
